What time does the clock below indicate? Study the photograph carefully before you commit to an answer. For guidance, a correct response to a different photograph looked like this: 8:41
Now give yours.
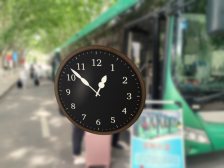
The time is 12:52
